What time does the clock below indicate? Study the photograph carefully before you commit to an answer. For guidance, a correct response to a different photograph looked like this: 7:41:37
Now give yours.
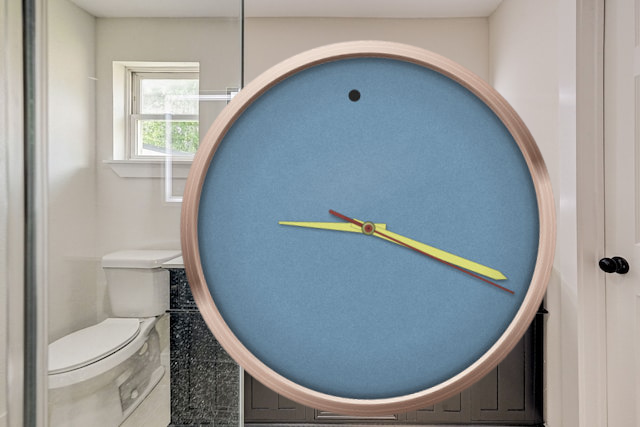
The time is 9:19:20
